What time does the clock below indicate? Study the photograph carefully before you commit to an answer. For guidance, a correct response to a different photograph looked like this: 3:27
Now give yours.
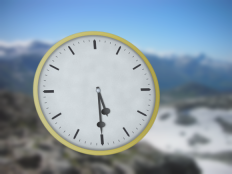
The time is 5:30
